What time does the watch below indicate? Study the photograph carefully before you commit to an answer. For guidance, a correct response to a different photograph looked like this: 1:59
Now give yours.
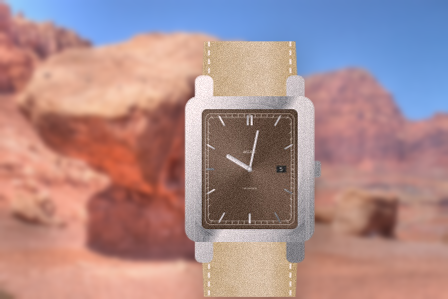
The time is 10:02
